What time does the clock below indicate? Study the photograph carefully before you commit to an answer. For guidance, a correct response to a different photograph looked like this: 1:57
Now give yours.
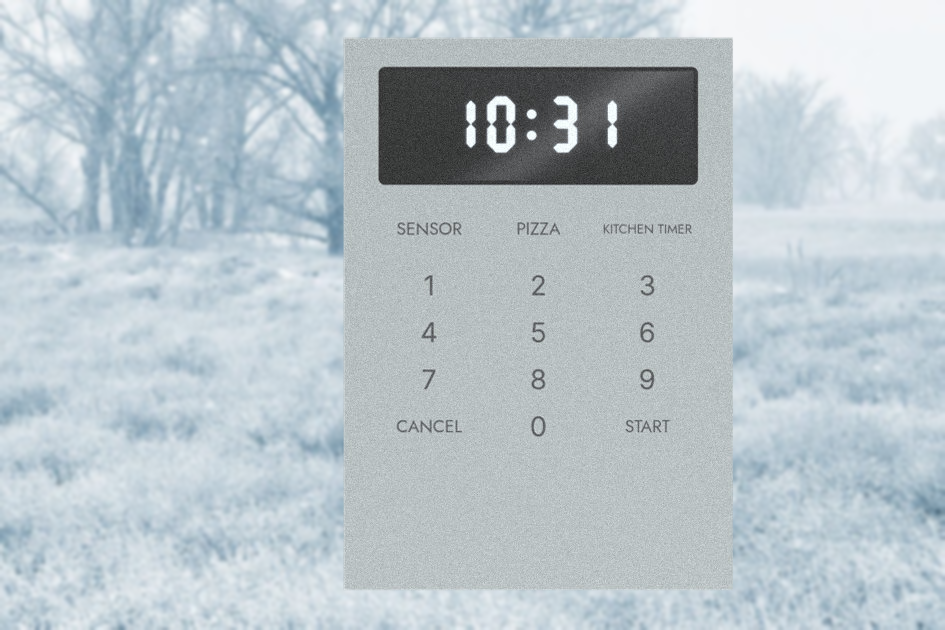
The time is 10:31
